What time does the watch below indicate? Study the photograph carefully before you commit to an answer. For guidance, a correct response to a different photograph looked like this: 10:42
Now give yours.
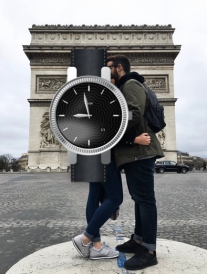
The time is 8:58
